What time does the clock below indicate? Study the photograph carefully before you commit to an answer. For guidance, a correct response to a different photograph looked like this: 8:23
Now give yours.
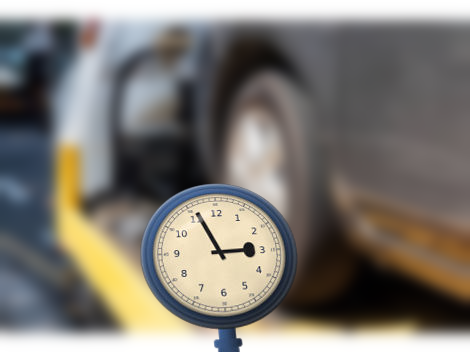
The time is 2:56
